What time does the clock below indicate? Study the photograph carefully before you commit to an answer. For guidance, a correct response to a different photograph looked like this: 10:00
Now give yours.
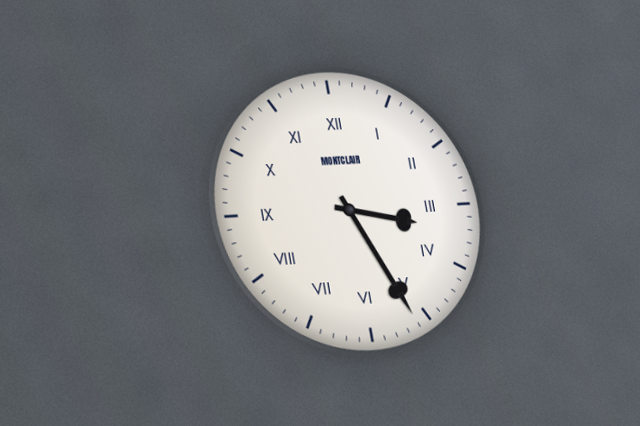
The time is 3:26
